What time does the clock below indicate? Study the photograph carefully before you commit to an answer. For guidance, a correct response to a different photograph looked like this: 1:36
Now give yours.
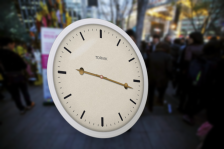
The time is 9:17
